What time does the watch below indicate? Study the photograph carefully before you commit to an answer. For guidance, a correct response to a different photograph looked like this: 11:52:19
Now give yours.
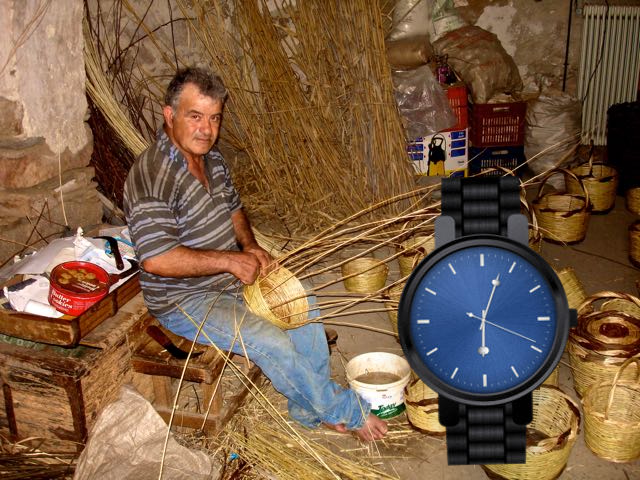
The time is 6:03:19
